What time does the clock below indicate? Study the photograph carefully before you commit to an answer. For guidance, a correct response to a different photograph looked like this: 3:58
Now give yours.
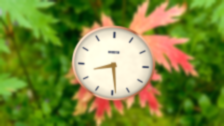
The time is 8:29
